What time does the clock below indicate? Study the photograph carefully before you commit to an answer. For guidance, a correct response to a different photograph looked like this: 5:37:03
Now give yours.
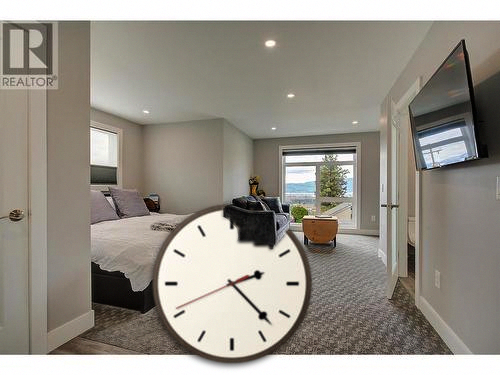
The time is 2:22:41
